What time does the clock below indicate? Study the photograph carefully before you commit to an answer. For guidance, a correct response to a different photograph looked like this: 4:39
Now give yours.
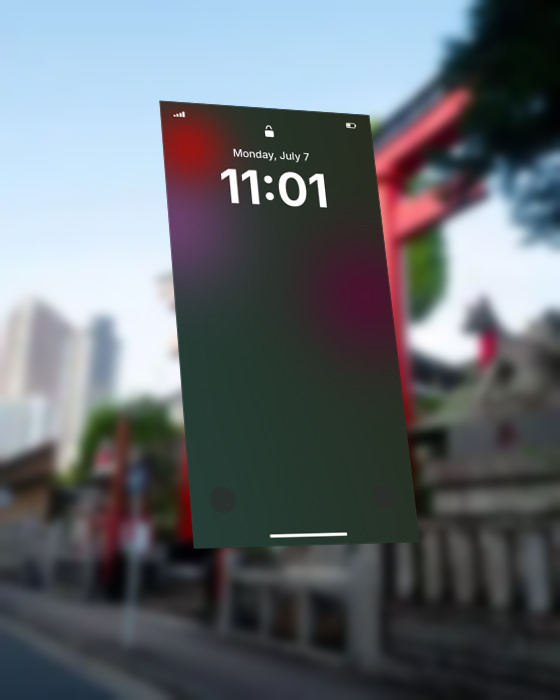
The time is 11:01
